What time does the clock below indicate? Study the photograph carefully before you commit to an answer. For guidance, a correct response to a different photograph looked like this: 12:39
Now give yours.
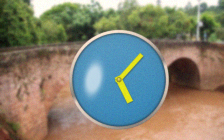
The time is 5:07
